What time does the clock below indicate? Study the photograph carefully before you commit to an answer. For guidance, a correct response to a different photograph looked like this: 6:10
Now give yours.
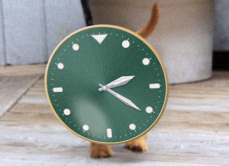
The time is 2:21
